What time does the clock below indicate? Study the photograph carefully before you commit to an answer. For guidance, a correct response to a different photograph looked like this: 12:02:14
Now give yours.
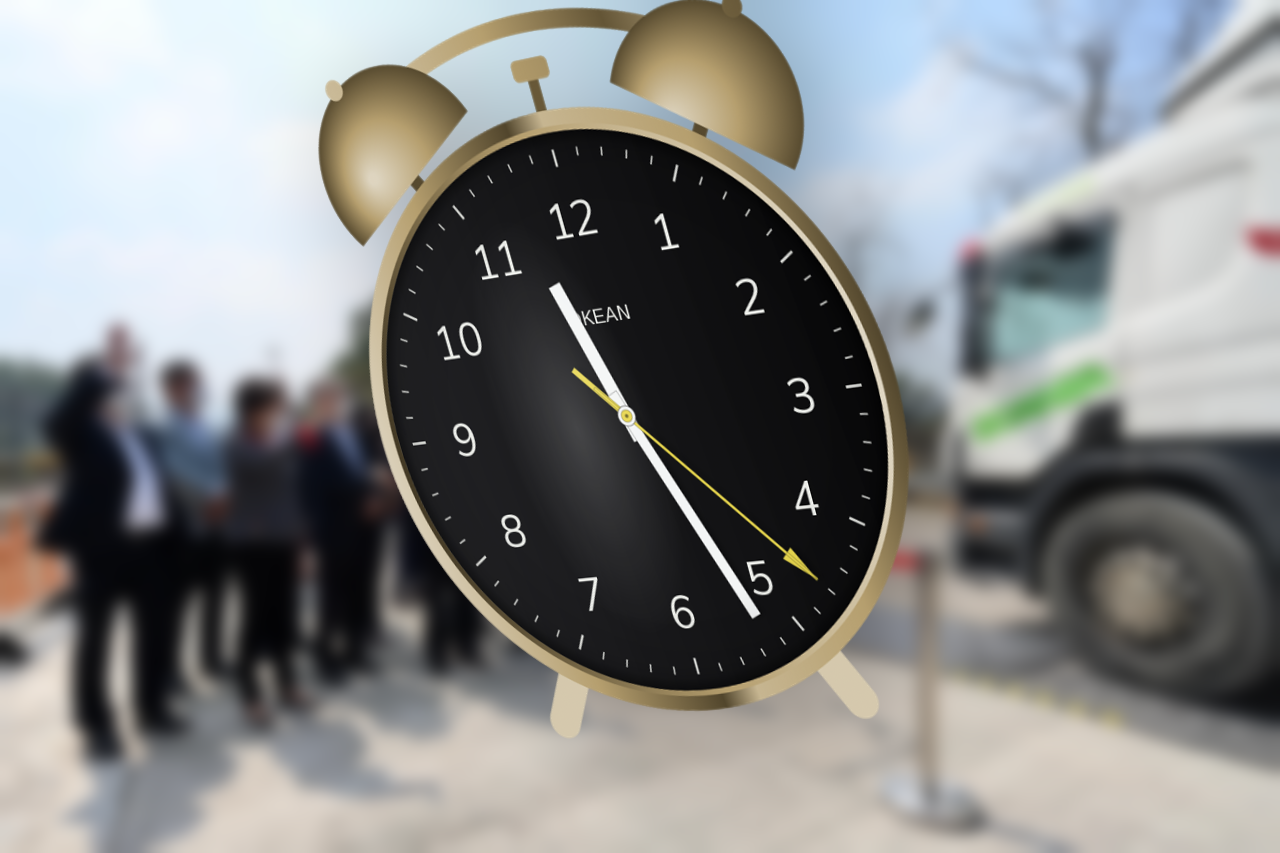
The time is 11:26:23
